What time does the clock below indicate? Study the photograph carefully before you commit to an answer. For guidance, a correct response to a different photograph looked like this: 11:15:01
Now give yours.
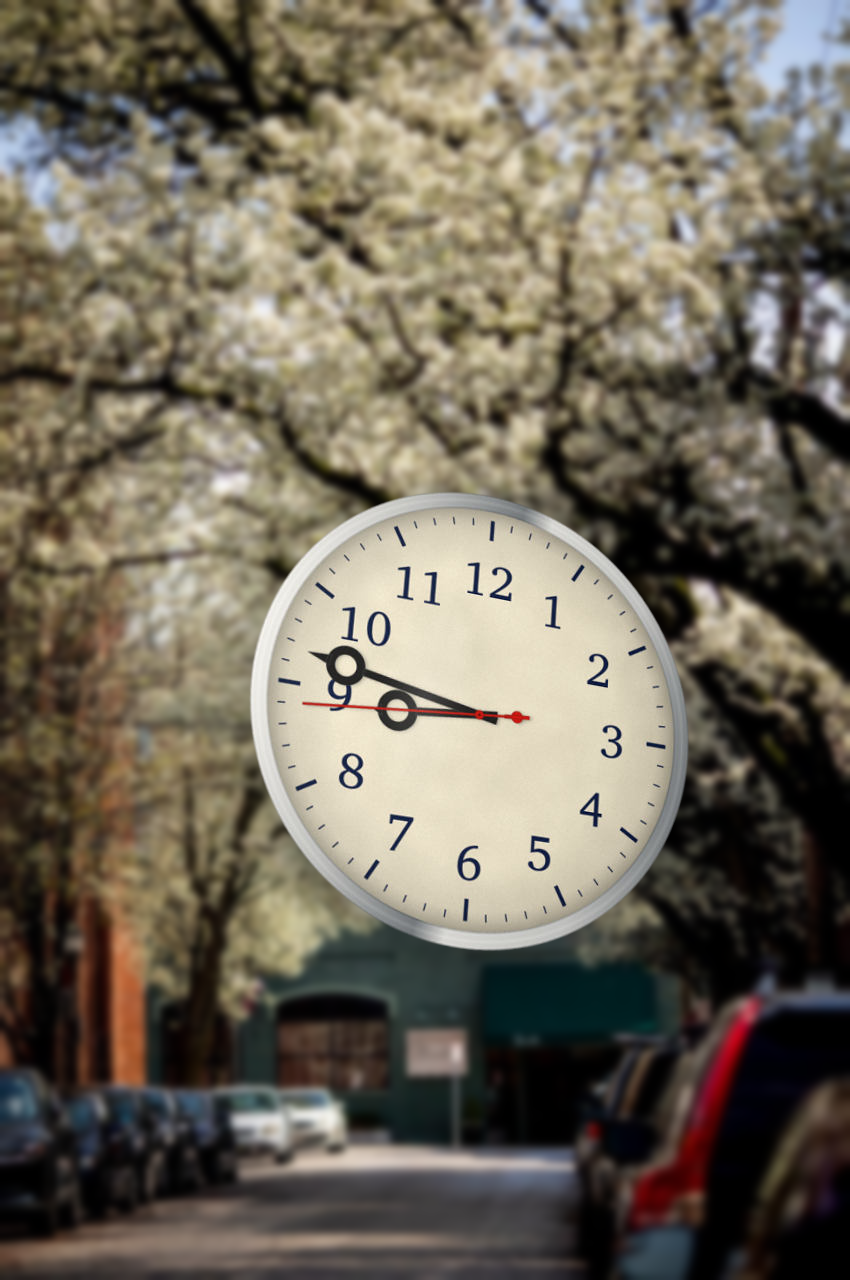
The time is 8:46:44
